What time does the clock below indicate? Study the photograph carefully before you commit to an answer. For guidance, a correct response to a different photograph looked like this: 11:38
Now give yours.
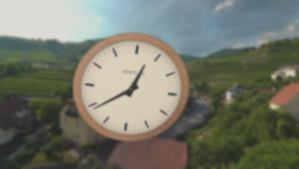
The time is 12:39
